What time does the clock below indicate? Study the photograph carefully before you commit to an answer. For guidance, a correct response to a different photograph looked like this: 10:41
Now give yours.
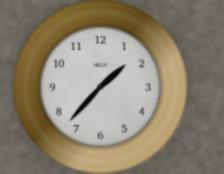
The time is 1:37
